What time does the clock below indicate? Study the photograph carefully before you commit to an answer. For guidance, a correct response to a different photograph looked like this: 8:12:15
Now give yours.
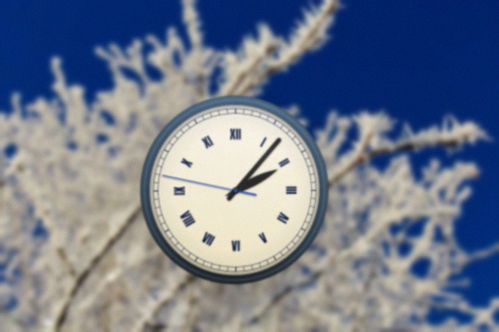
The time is 2:06:47
